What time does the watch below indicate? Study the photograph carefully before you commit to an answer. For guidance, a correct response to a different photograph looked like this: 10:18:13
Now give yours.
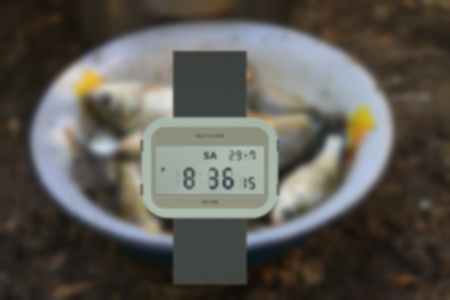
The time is 8:36:15
